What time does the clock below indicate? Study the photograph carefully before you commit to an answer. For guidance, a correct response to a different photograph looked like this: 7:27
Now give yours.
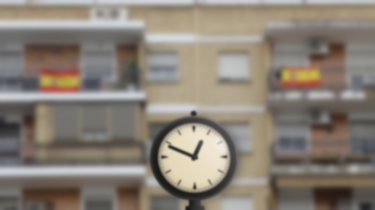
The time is 12:49
